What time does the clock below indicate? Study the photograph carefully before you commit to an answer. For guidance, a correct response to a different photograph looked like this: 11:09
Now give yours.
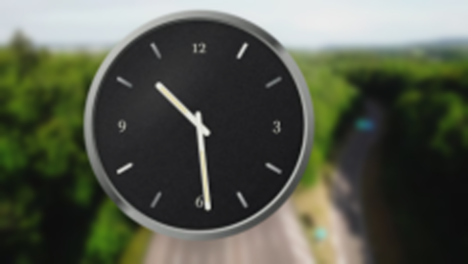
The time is 10:29
